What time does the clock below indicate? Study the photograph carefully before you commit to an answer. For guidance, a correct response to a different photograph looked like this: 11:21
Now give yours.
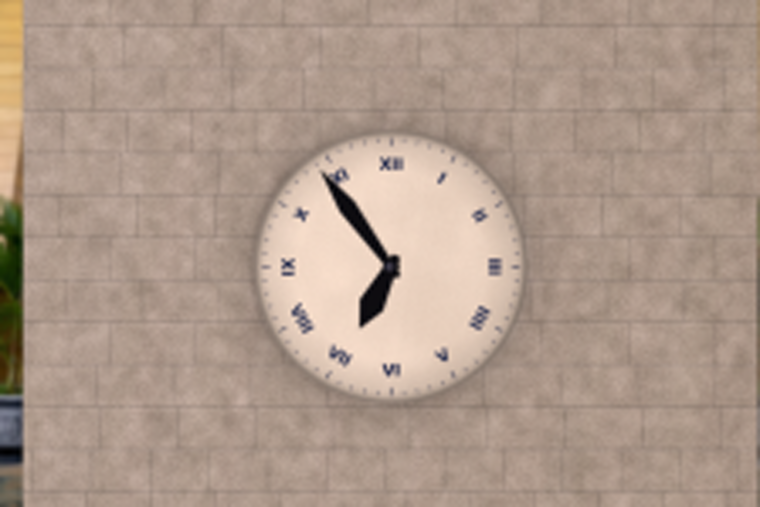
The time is 6:54
